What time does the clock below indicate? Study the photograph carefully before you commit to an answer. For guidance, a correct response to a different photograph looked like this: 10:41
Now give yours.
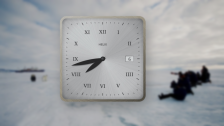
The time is 7:43
